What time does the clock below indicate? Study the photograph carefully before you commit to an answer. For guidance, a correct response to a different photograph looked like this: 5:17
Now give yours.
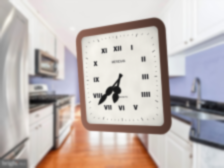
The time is 6:38
